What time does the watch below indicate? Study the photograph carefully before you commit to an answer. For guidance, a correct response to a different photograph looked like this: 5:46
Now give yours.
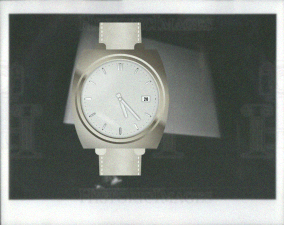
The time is 5:23
